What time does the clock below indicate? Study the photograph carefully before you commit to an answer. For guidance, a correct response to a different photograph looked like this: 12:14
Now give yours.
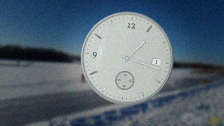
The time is 1:17
